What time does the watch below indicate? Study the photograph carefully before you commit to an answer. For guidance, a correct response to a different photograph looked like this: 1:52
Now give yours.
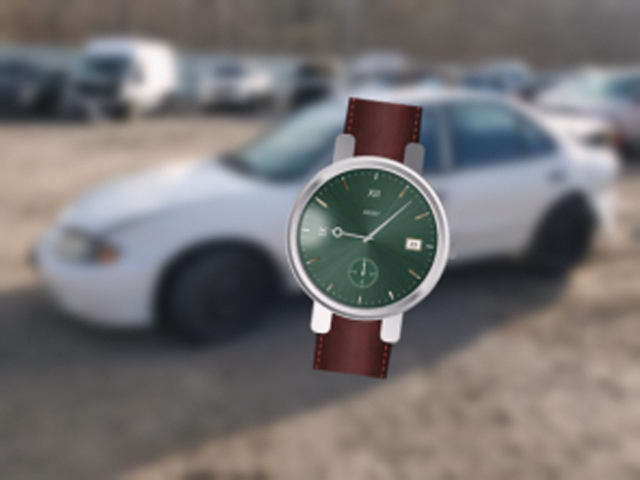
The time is 9:07
